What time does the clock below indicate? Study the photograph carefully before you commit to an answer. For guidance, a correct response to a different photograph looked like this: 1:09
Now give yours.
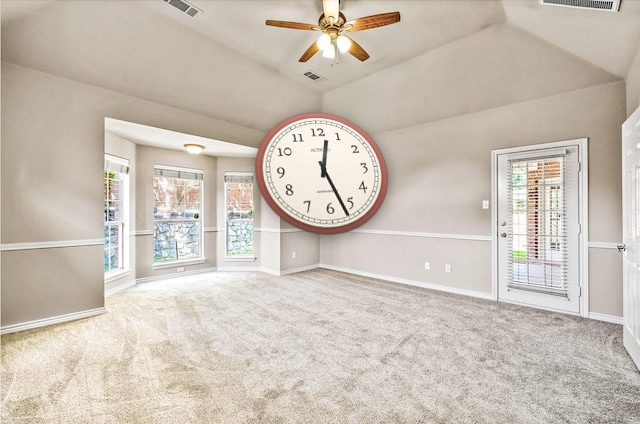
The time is 12:27
